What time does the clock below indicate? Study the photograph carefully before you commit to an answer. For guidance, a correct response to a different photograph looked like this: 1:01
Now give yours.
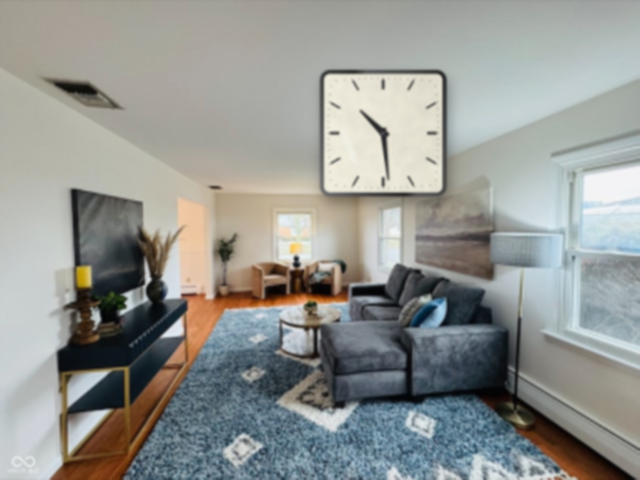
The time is 10:29
